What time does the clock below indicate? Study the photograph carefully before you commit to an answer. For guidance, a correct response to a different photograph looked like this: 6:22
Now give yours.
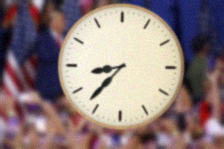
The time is 8:37
